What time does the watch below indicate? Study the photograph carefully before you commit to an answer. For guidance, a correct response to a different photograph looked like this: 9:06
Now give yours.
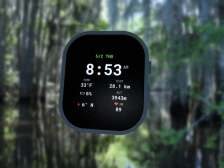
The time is 8:53
